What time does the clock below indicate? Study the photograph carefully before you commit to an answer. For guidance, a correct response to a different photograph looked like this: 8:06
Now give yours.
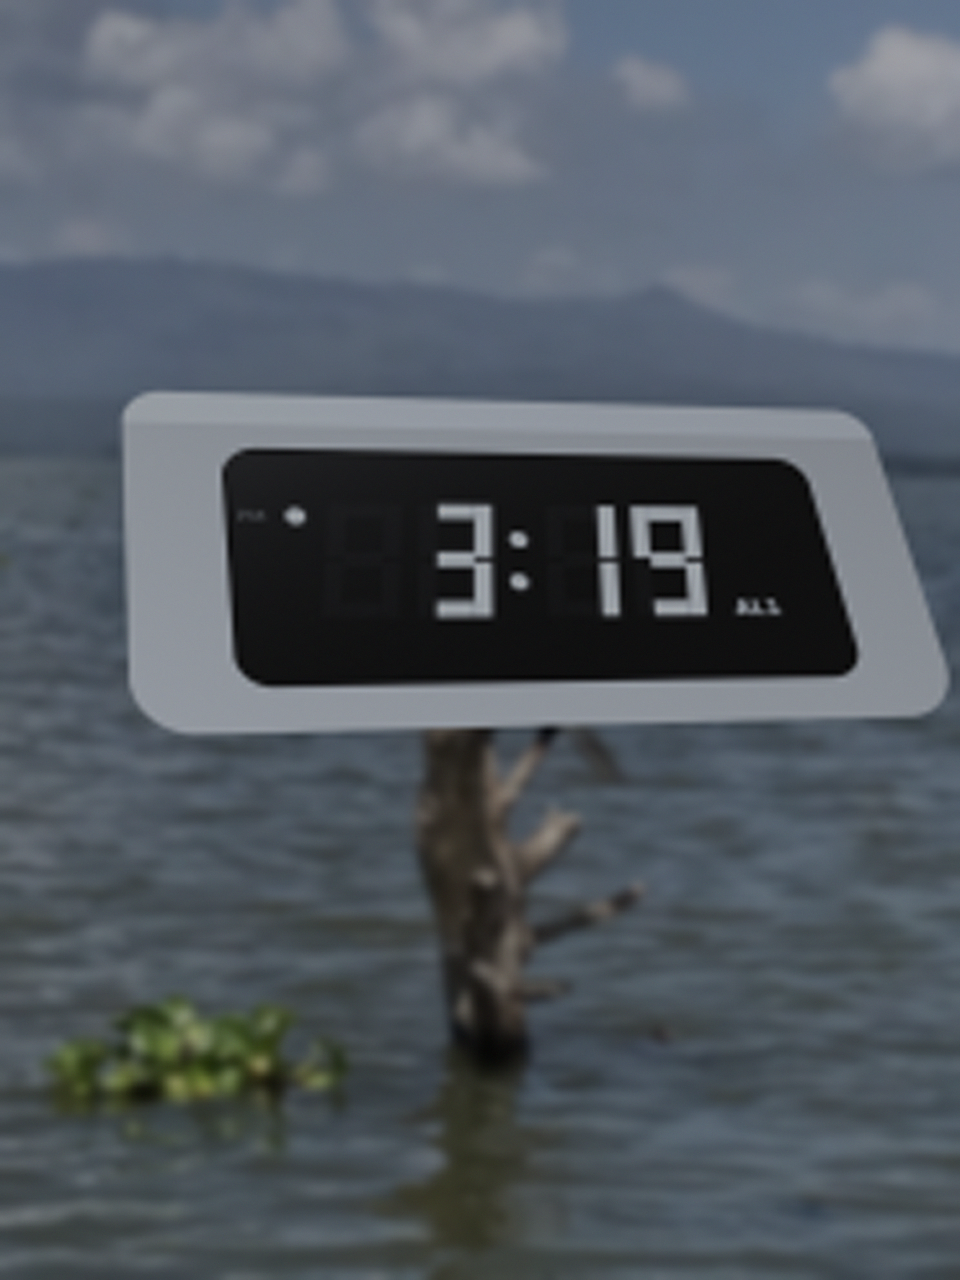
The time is 3:19
